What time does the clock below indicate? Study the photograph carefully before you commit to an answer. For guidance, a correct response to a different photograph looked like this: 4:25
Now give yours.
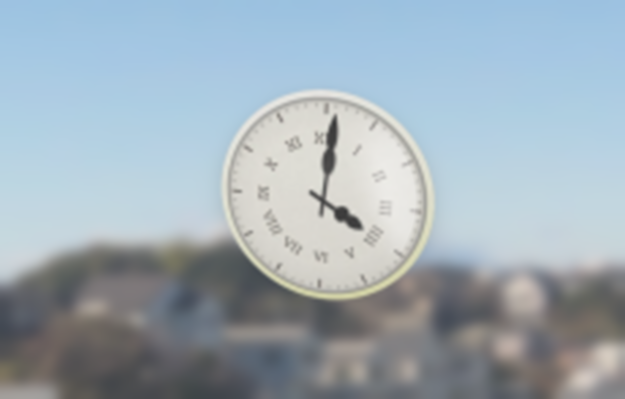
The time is 4:01
